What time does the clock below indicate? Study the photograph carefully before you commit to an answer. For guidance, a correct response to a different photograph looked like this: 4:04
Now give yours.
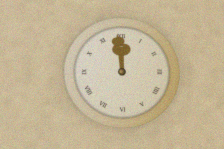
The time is 11:59
